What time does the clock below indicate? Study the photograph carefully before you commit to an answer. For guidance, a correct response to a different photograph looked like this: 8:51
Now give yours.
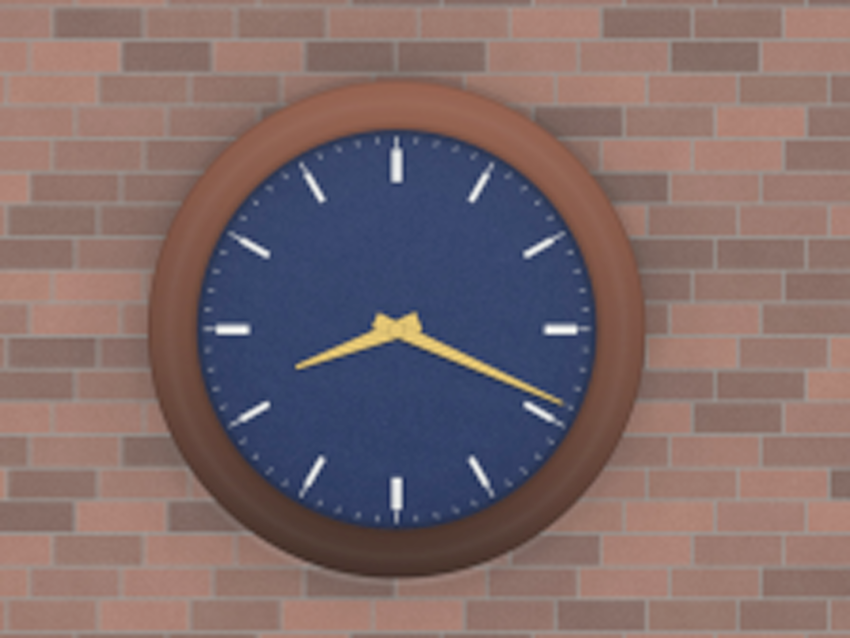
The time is 8:19
